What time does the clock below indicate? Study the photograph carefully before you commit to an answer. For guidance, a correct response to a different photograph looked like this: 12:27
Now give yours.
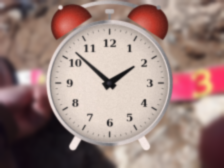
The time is 1:52
